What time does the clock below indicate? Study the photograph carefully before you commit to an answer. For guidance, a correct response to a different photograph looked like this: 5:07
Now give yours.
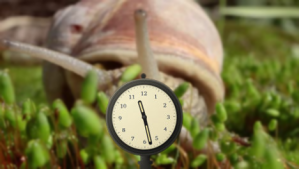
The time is 11:28
